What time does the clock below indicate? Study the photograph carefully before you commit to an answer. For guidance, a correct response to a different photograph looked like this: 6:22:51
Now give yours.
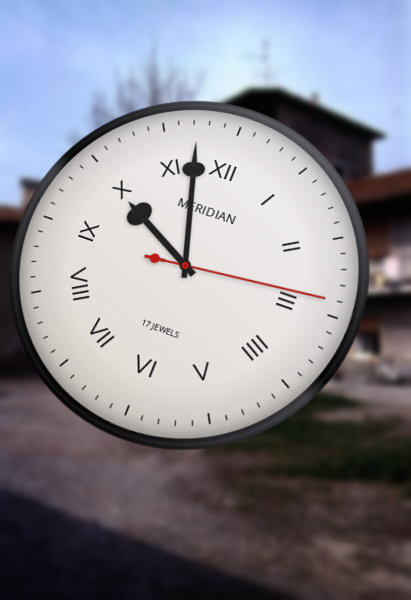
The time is 9:57:14
